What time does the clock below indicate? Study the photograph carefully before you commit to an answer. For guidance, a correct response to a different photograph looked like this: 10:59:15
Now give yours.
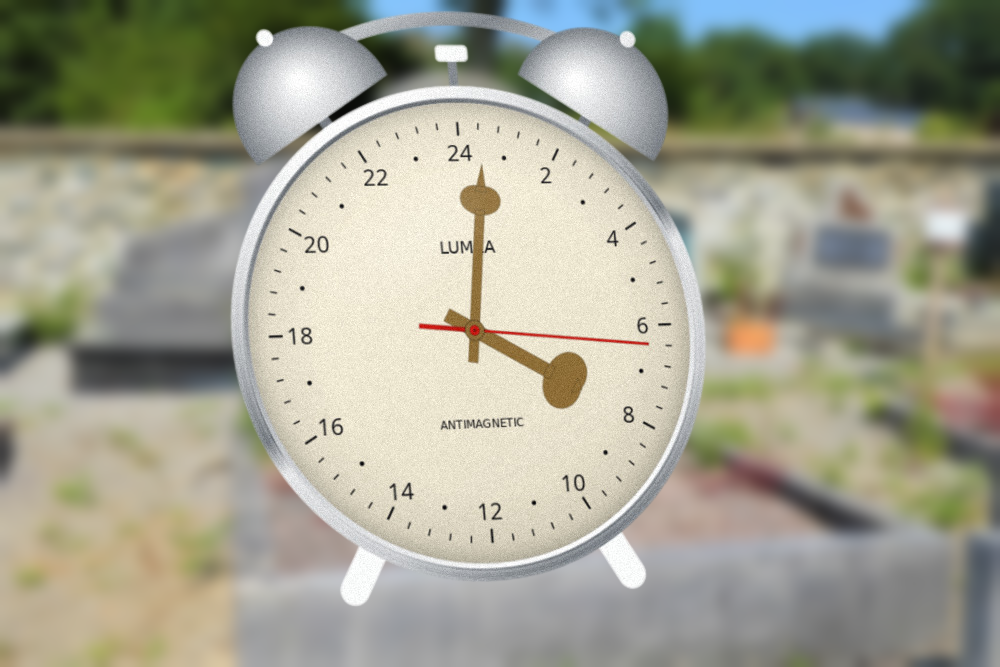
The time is 8:01:16
